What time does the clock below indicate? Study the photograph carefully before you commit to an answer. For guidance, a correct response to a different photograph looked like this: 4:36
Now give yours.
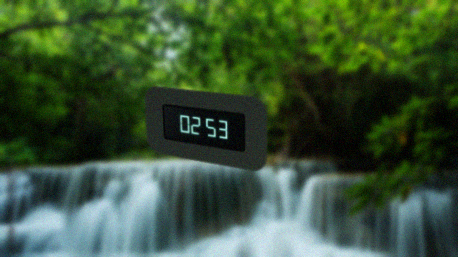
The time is 2:53
